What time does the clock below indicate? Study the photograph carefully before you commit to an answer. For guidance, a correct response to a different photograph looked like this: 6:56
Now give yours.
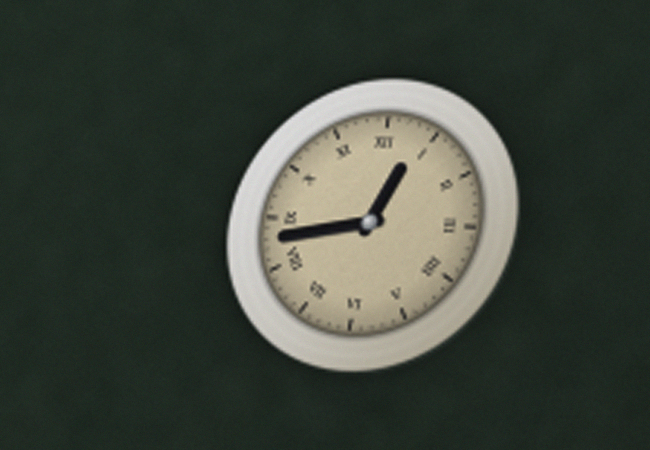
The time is 12:43
